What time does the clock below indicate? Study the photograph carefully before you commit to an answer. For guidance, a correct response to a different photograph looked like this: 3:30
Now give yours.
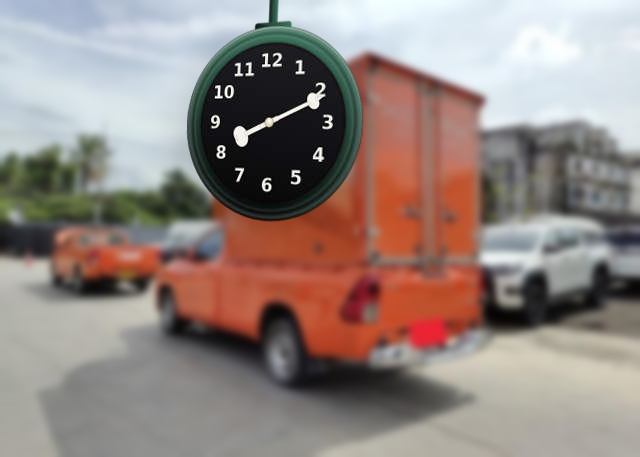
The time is 8:11
